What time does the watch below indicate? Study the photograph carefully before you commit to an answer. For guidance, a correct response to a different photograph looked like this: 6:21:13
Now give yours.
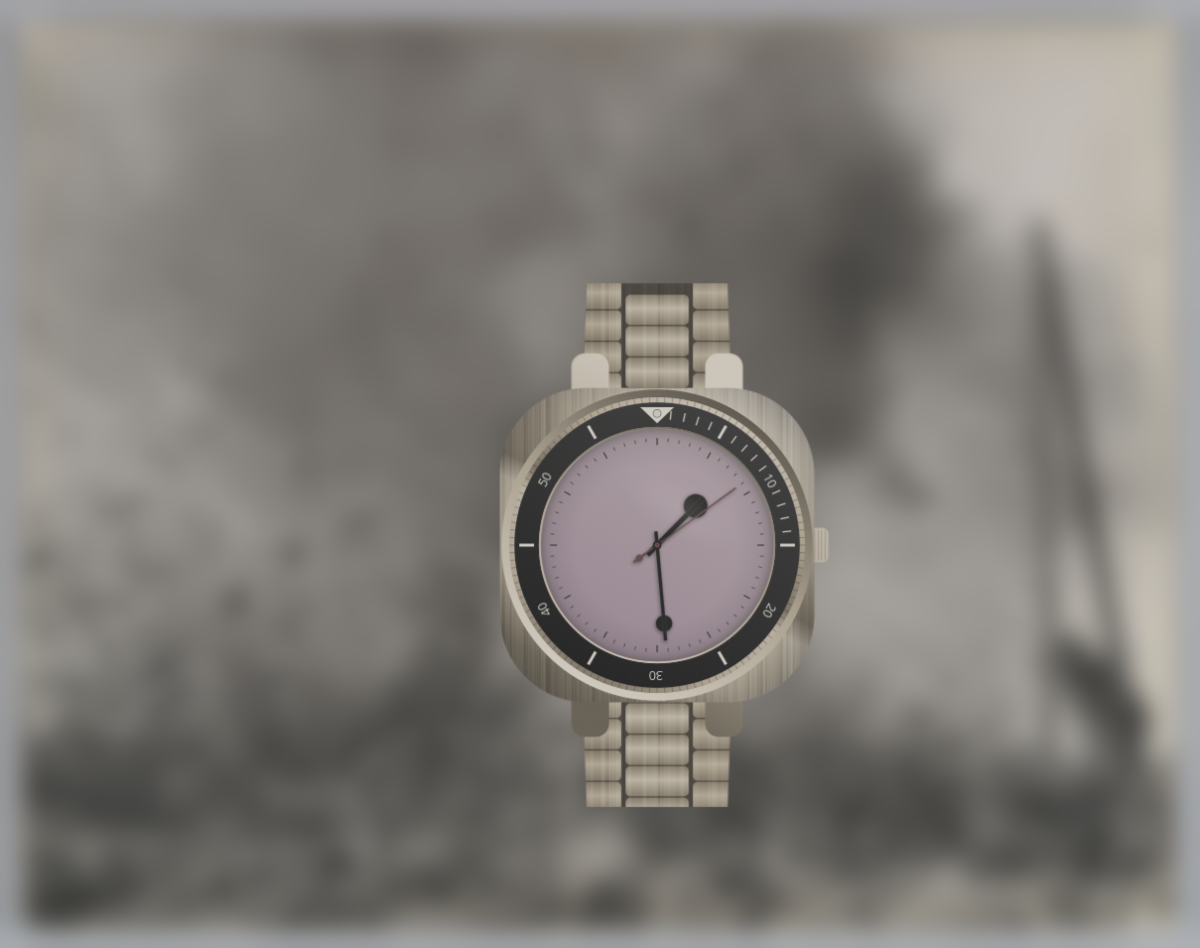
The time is 1:29:09
